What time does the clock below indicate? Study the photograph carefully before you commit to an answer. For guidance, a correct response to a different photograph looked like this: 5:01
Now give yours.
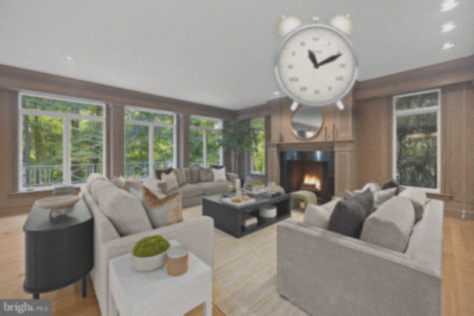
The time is 11:11
